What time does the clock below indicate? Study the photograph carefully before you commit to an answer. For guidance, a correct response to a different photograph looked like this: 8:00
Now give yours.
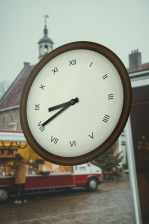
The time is 8:40
